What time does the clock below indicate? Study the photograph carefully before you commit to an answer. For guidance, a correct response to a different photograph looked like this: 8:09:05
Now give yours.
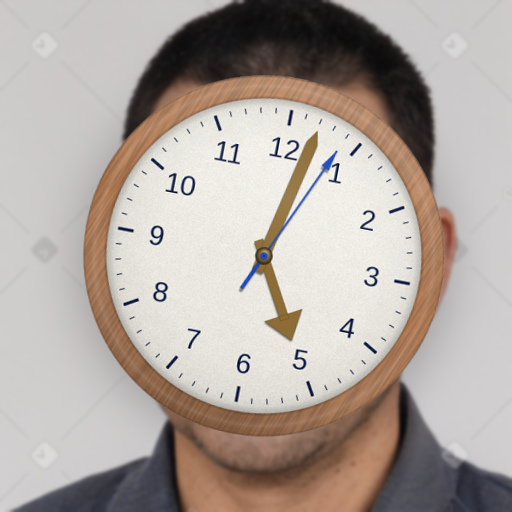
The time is 5:02:04
